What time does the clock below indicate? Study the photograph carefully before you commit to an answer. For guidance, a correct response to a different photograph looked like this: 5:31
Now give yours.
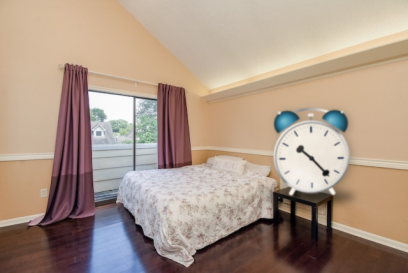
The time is 10:23
